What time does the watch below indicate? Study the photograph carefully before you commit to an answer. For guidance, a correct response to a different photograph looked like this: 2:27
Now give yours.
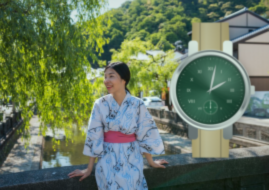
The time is 2:02
